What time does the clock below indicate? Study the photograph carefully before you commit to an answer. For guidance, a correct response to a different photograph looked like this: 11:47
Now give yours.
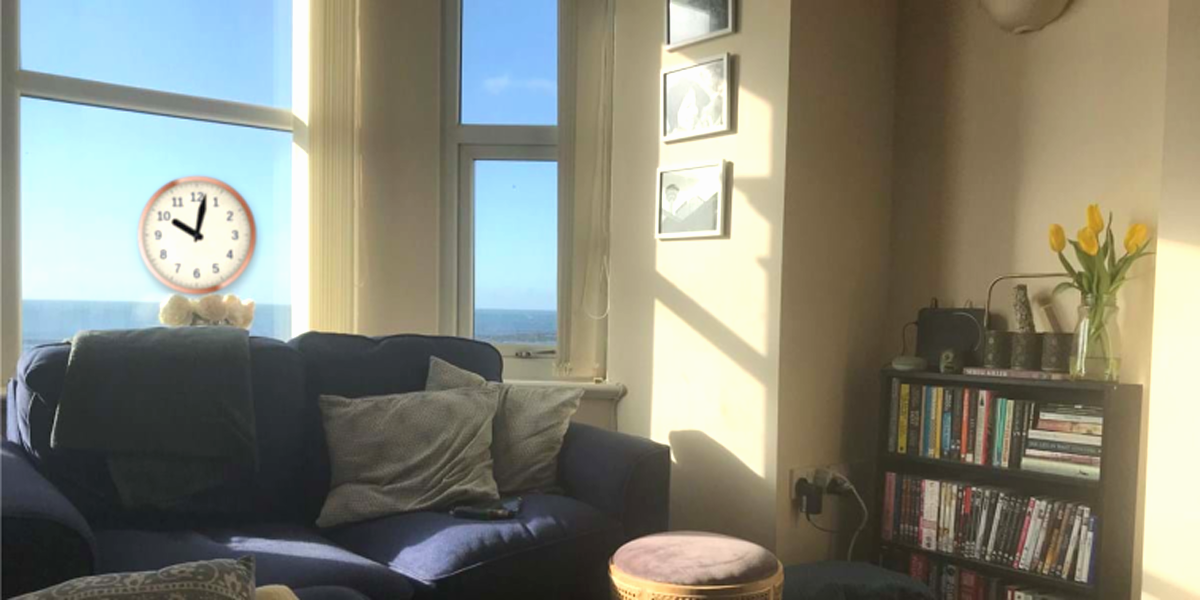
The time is 10:02
